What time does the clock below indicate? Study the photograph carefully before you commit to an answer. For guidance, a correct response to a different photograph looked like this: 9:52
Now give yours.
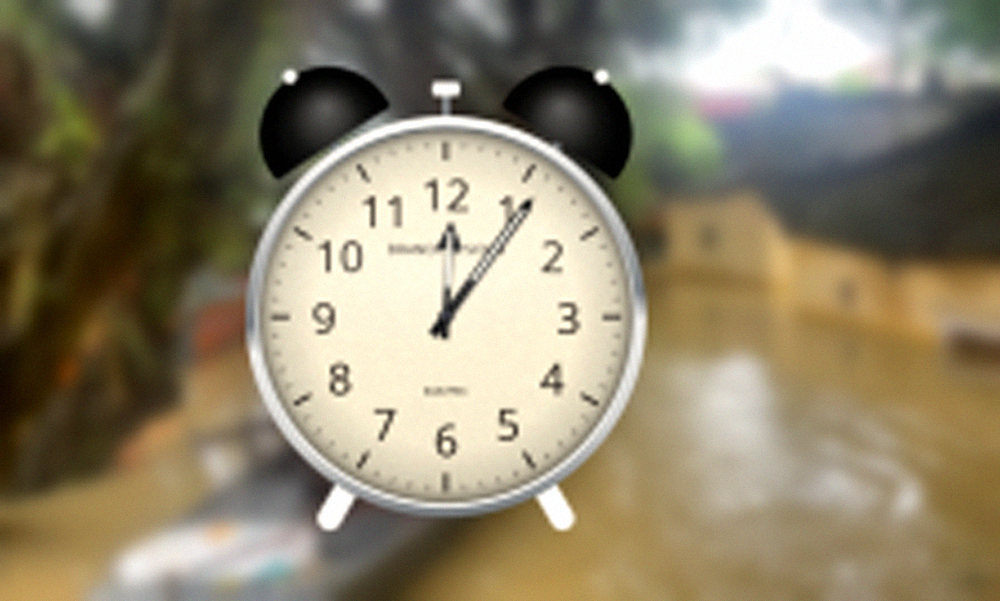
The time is 12:06
